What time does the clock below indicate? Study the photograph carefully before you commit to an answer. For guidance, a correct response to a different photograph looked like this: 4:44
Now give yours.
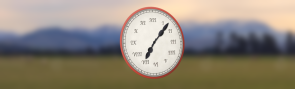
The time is 7:07
